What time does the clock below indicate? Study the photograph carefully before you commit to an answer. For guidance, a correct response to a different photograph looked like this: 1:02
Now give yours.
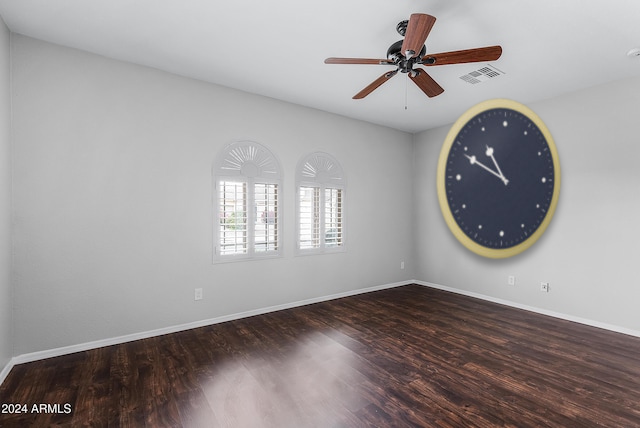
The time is 10:49
